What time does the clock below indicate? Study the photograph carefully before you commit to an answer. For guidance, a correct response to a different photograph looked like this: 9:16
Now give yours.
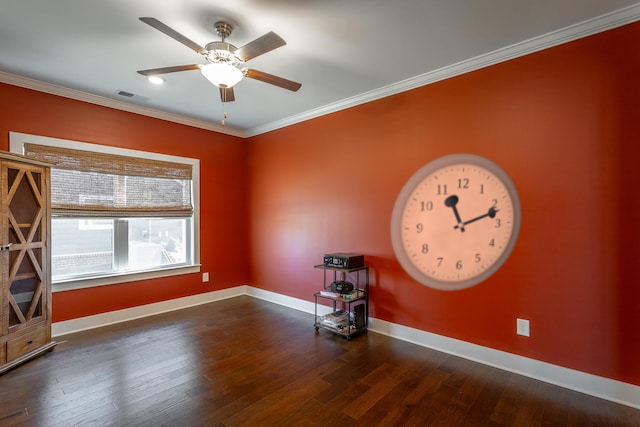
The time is 11:12
